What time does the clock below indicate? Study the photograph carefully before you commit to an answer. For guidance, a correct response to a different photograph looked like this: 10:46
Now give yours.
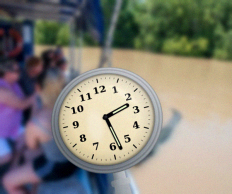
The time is 2:28
